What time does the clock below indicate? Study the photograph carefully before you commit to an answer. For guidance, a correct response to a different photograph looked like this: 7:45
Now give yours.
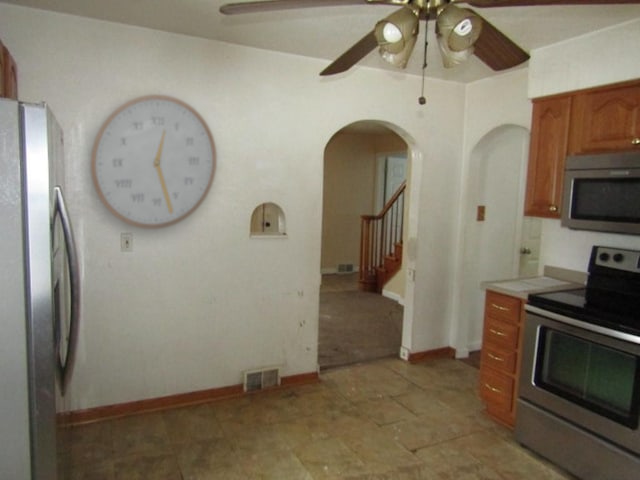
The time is 12:27
